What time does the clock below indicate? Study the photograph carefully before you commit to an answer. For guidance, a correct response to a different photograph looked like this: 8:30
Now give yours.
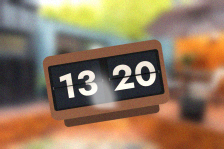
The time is 13:20
